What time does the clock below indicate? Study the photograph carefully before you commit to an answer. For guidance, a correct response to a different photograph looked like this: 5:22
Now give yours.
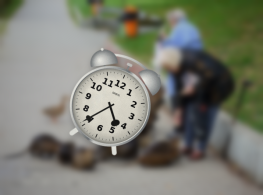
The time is 4:36
